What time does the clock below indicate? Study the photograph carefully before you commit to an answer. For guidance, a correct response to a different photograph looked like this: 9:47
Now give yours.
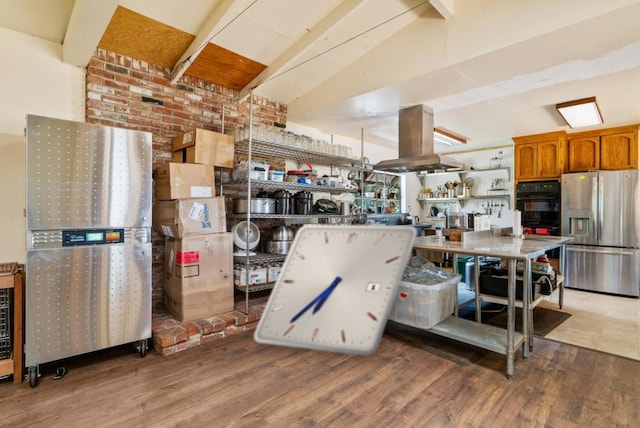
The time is 6:36
